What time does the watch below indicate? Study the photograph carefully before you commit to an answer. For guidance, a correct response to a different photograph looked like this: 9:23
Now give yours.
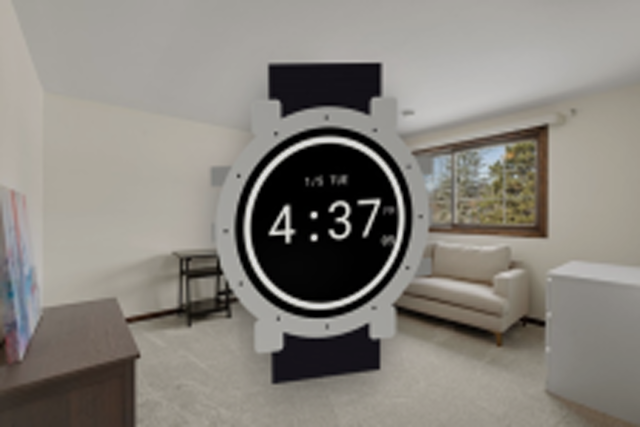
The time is 4:37
